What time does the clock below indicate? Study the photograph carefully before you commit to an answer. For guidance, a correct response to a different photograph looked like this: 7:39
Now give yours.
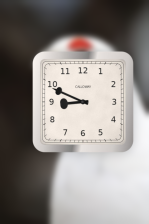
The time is 8:49
